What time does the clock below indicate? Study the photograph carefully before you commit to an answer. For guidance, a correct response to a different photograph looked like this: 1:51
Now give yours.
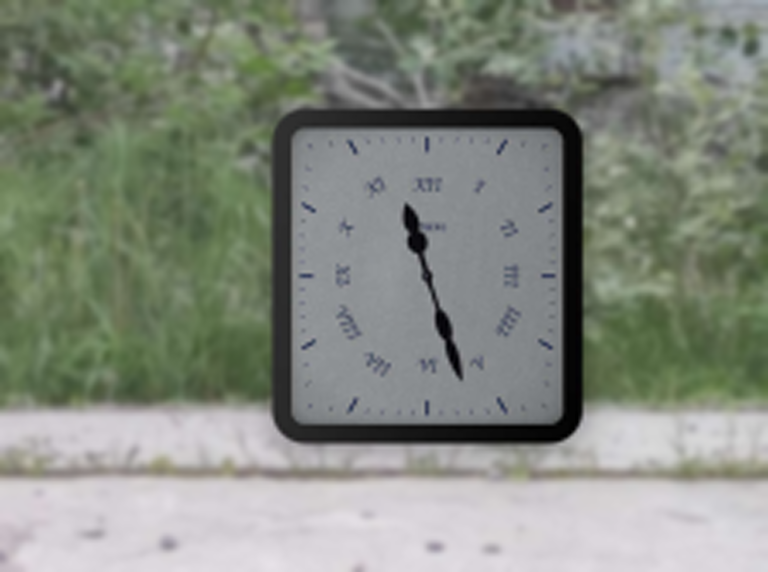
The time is 11:27
